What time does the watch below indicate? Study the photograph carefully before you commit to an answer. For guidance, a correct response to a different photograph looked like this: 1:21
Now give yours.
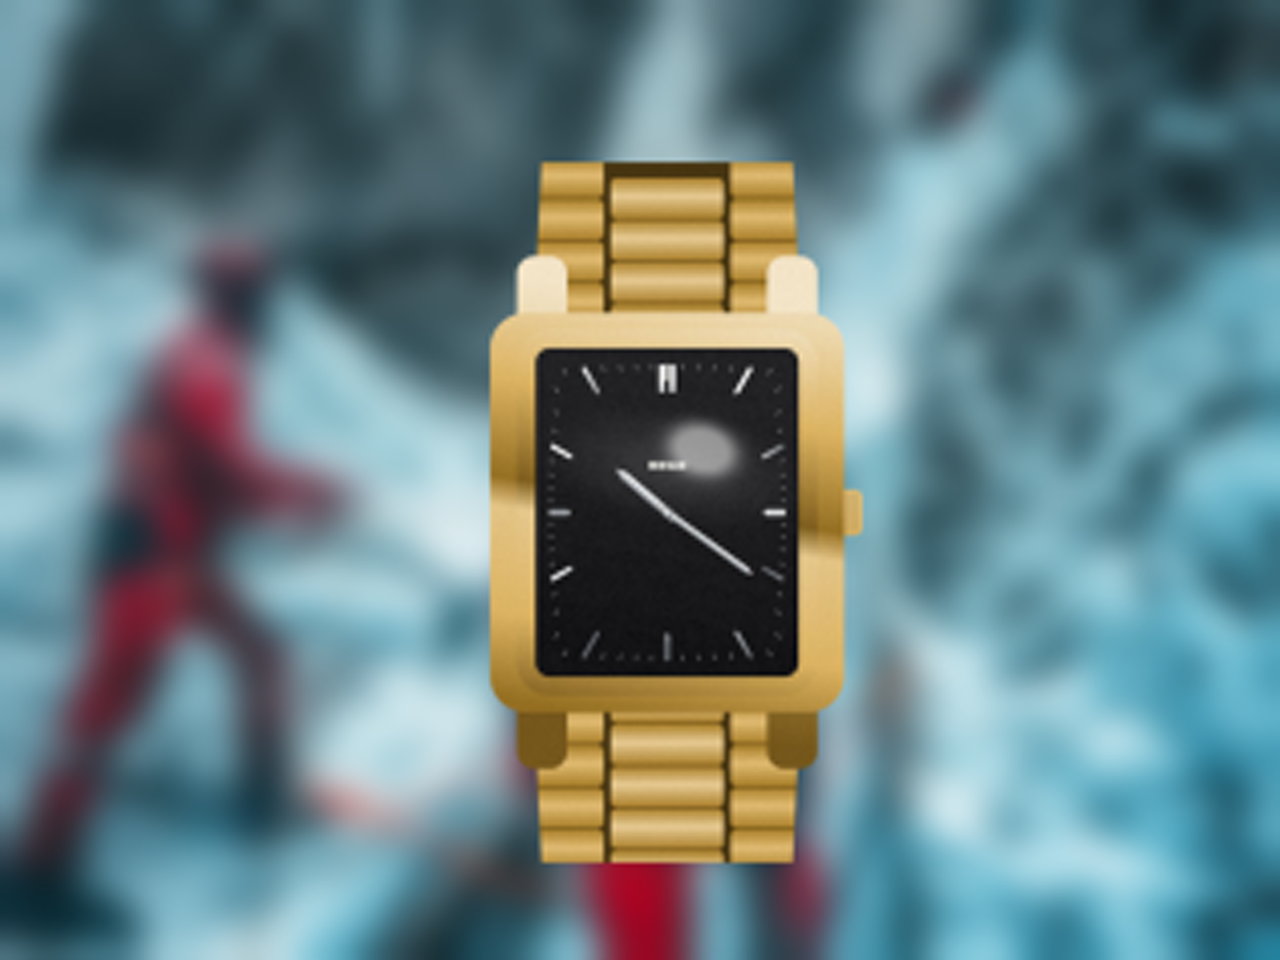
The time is 10:21
